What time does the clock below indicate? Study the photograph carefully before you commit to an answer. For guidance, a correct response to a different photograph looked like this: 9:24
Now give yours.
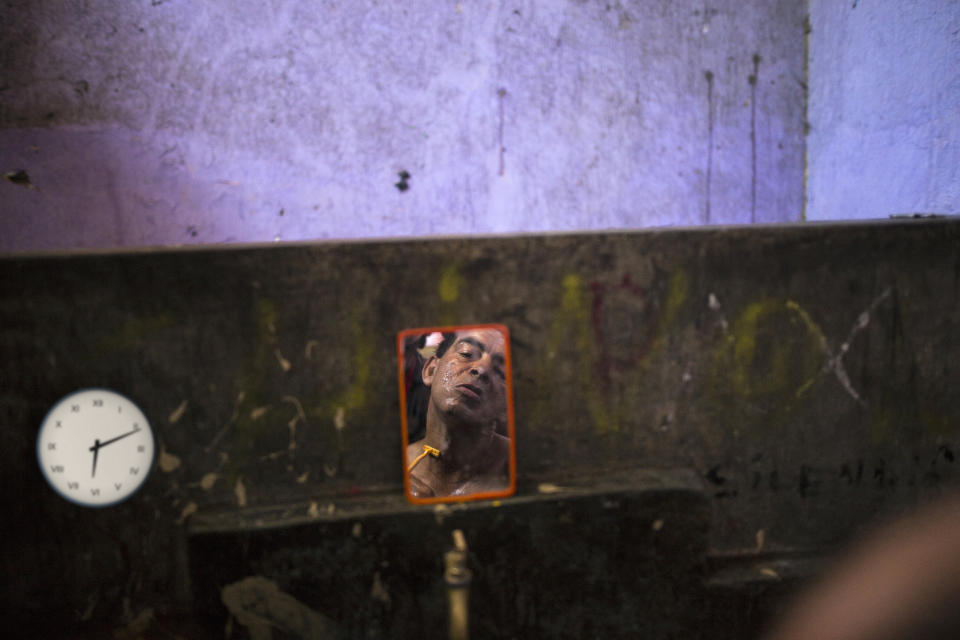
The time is 6:11
